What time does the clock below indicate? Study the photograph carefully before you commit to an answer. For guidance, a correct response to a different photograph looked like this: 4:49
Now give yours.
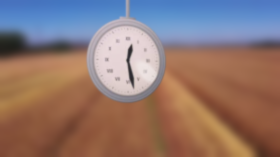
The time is 12:28
